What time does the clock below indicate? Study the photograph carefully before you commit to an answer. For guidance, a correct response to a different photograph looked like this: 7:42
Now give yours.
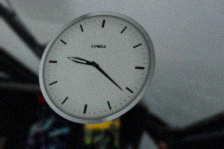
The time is 9:21
